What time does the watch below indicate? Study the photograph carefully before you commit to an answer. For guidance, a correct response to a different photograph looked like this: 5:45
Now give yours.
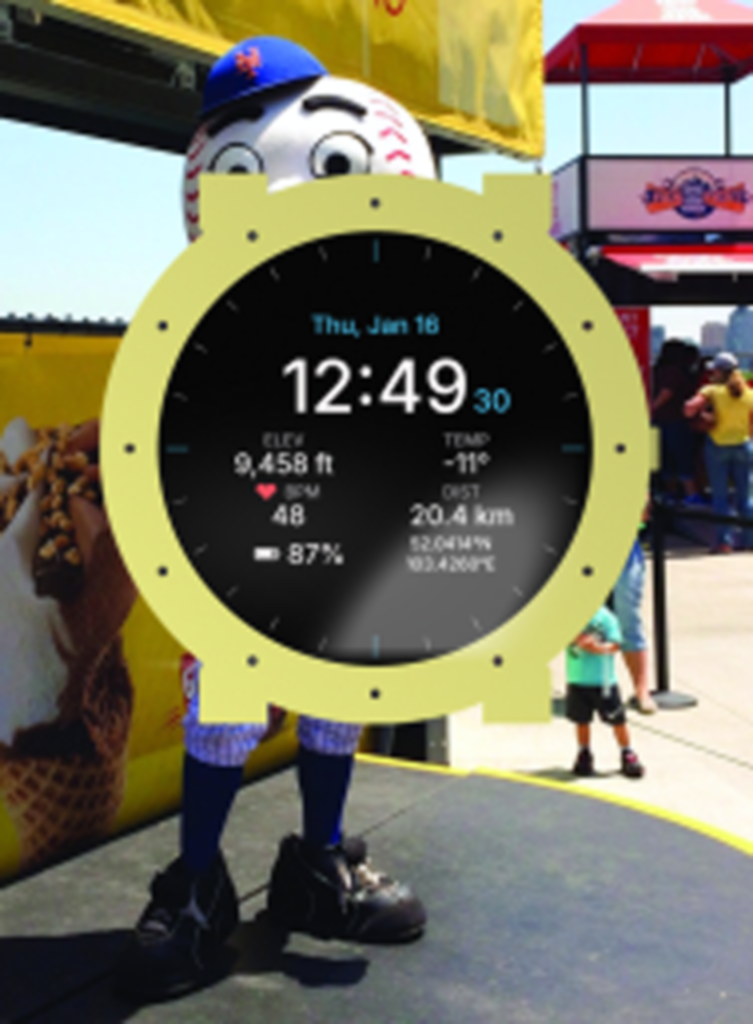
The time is 12:49
